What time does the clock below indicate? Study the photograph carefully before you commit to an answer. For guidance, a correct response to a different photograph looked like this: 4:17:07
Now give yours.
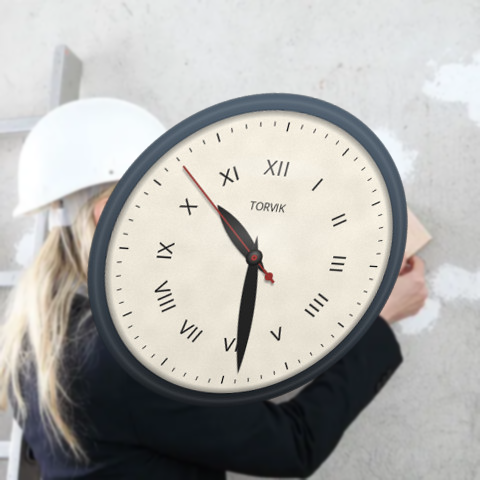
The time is 10:28:52
